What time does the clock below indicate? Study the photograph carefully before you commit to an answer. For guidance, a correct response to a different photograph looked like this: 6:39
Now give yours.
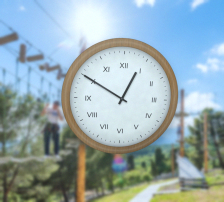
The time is 12:50
